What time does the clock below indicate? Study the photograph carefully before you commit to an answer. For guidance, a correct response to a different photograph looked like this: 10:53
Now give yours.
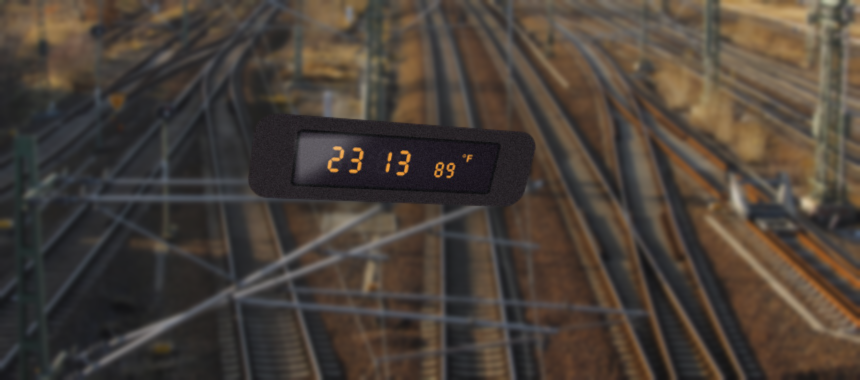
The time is 23:13
